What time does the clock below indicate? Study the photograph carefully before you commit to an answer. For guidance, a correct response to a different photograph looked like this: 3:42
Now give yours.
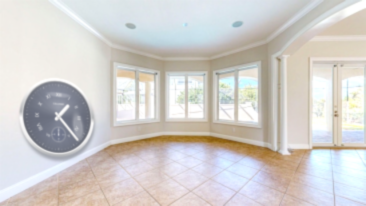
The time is 1:23
